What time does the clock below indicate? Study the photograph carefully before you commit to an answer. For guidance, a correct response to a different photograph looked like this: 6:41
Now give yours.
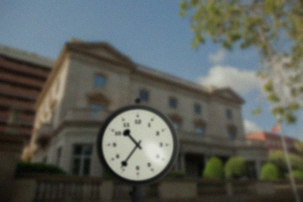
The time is 10:36
